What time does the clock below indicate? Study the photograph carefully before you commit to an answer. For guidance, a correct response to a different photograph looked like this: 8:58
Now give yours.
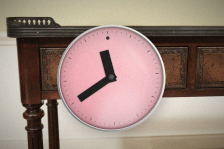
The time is 11:40
